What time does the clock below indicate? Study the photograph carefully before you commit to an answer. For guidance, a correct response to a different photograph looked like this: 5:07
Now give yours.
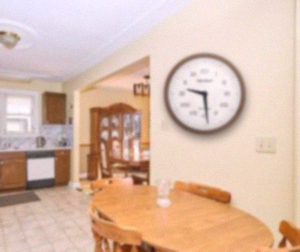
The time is 9:29
